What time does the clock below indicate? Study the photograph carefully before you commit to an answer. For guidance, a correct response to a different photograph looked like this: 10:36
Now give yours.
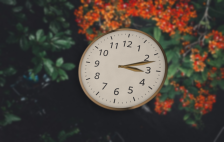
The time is 3:12
